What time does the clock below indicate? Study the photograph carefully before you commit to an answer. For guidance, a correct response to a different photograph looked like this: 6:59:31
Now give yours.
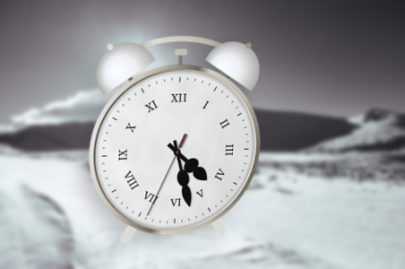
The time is 4:27:34
